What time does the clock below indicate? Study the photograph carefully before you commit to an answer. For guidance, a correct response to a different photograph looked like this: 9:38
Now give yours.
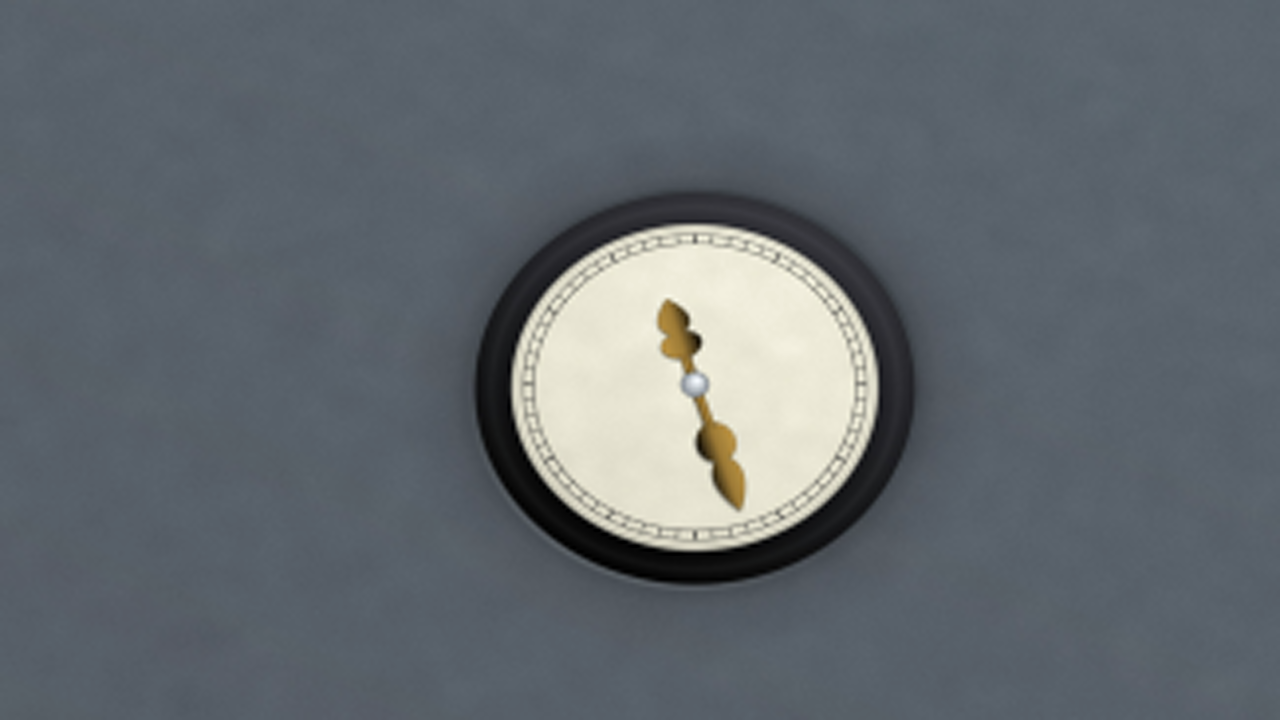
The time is 11:27
